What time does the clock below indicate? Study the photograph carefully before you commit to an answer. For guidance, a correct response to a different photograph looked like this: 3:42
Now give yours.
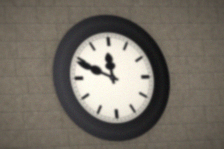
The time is 11:49
